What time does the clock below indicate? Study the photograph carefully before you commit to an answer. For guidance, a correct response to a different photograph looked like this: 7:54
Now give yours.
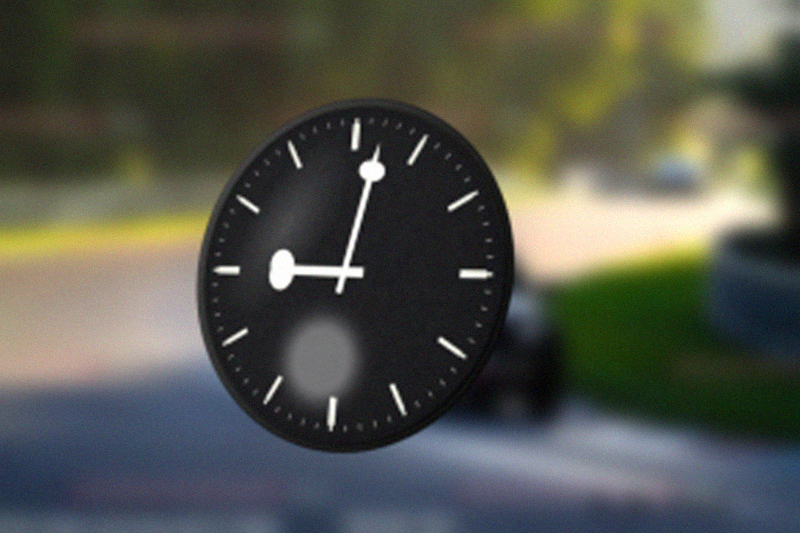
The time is 9:02
